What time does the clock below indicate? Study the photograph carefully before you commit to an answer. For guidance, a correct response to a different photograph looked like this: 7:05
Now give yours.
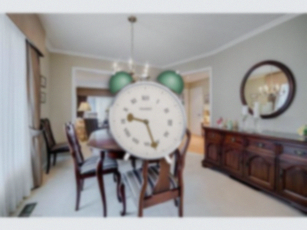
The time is 9:27
